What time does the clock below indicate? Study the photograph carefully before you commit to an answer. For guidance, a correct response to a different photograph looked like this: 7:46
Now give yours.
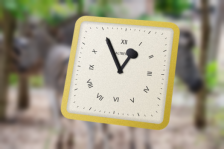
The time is 12:55
